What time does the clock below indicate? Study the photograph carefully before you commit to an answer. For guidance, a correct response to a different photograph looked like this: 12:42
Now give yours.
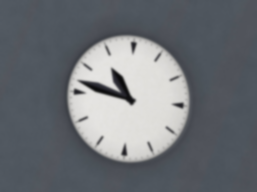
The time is 10:47
